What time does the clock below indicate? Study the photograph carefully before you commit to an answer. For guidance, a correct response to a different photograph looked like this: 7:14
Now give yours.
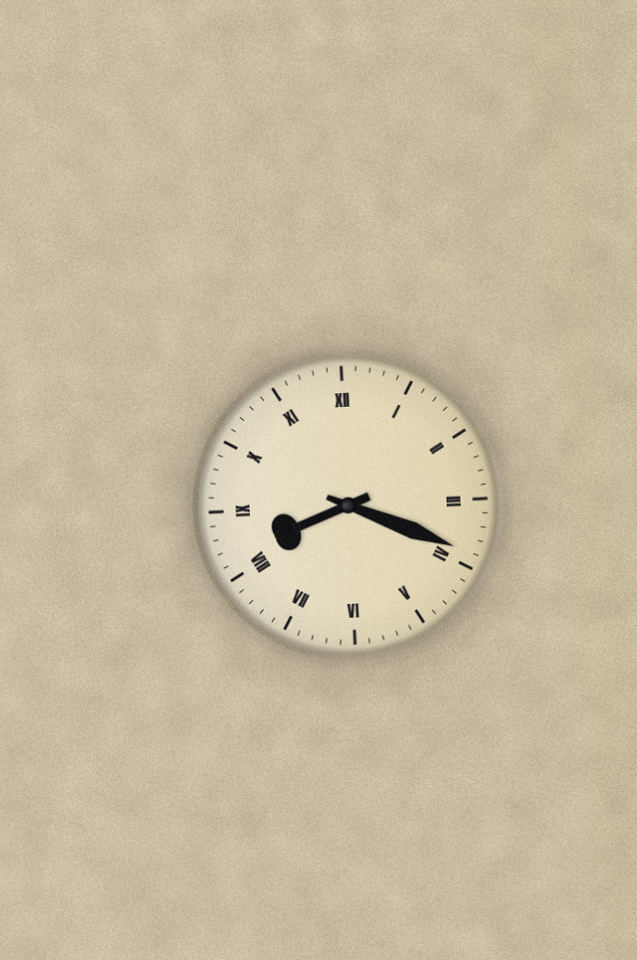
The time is 8:19
